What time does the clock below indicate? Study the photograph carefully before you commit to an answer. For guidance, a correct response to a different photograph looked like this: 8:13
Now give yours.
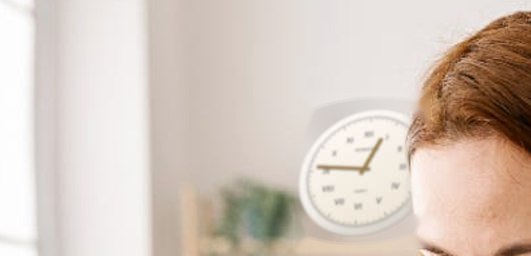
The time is 12:46
